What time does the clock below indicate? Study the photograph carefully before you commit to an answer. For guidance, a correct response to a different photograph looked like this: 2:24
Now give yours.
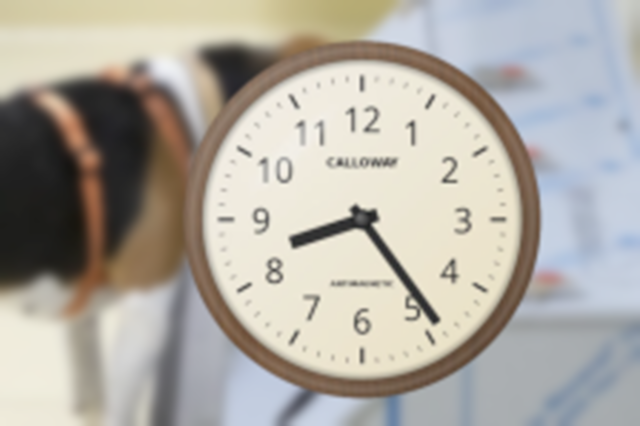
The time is 8:24
